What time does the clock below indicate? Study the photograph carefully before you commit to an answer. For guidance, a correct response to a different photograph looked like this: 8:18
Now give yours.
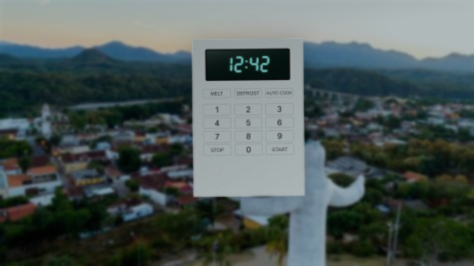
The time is 12:42
